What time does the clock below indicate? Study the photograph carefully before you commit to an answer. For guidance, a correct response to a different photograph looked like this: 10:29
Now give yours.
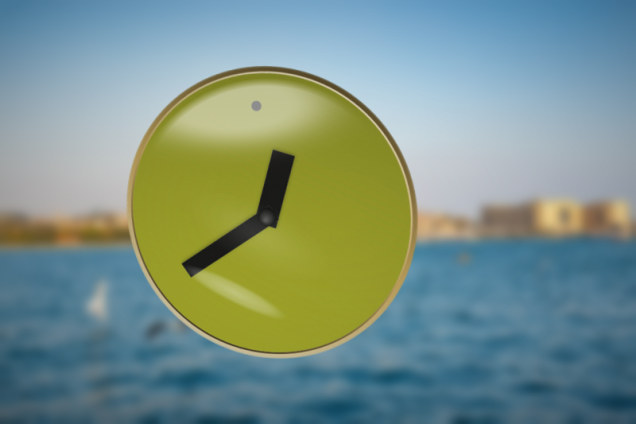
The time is 12:40
